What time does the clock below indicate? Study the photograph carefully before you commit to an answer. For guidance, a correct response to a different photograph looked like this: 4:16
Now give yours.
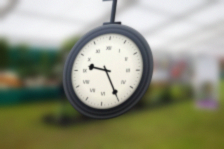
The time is 9:25
